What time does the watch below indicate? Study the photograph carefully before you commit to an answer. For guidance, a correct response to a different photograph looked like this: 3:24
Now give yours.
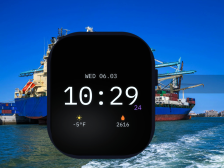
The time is 10:29
